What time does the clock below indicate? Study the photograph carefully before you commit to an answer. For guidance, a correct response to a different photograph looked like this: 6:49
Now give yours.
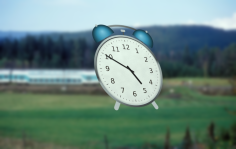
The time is 4:50
